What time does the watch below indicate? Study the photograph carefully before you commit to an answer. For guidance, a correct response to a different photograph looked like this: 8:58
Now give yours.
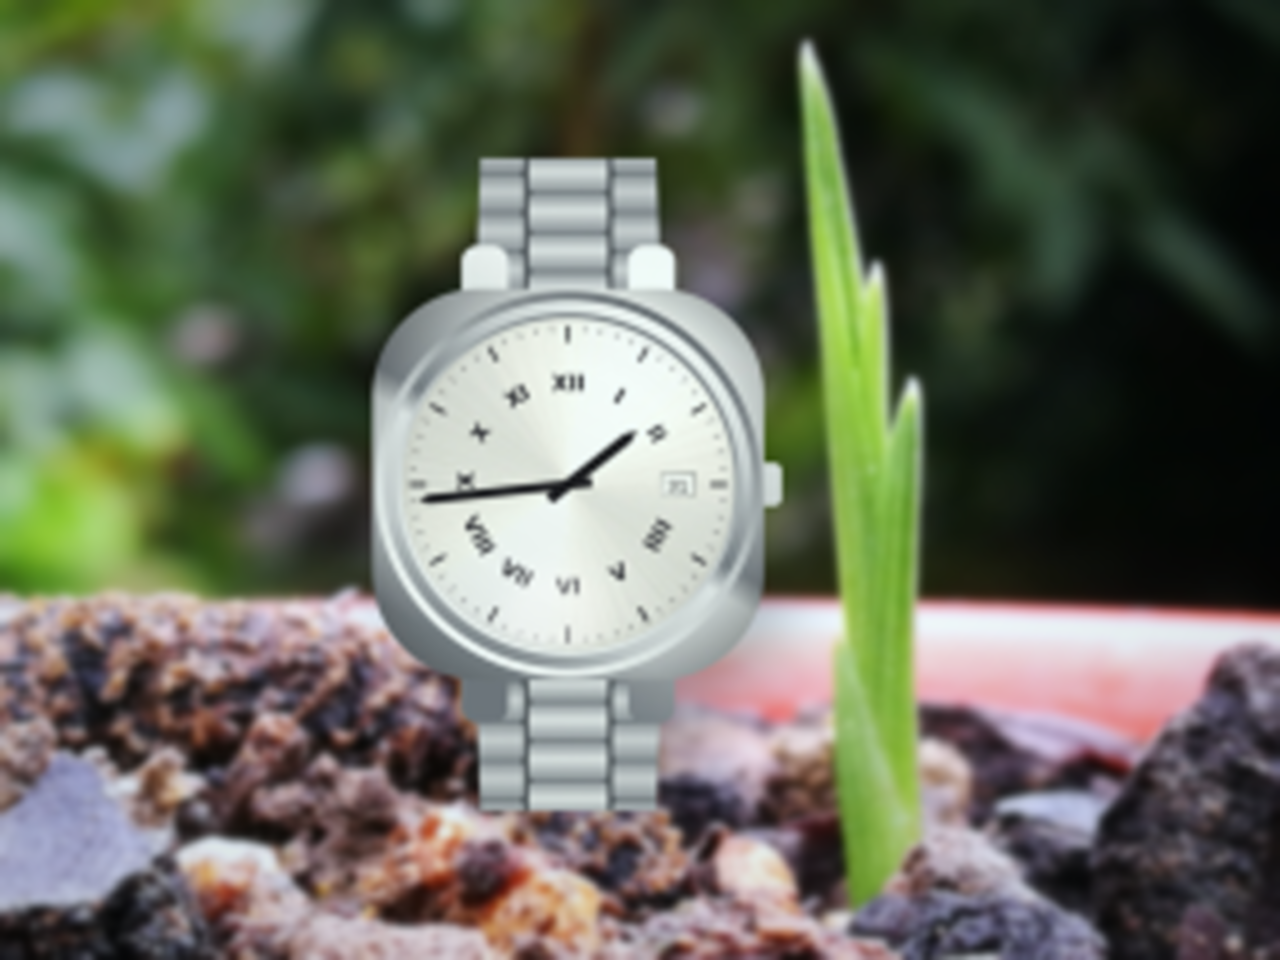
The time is 1:44
